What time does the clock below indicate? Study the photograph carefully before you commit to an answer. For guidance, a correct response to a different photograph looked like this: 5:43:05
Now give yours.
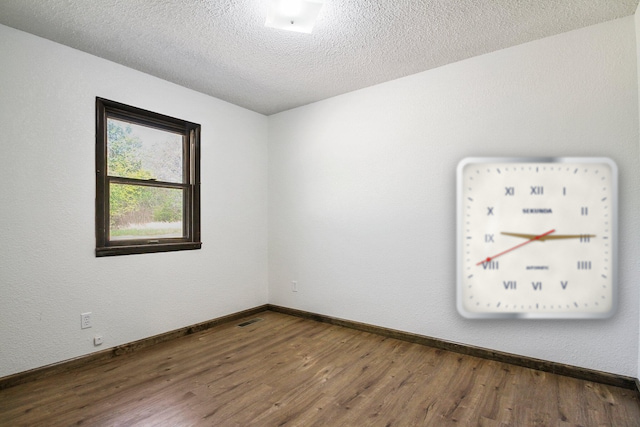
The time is 9:14:41
